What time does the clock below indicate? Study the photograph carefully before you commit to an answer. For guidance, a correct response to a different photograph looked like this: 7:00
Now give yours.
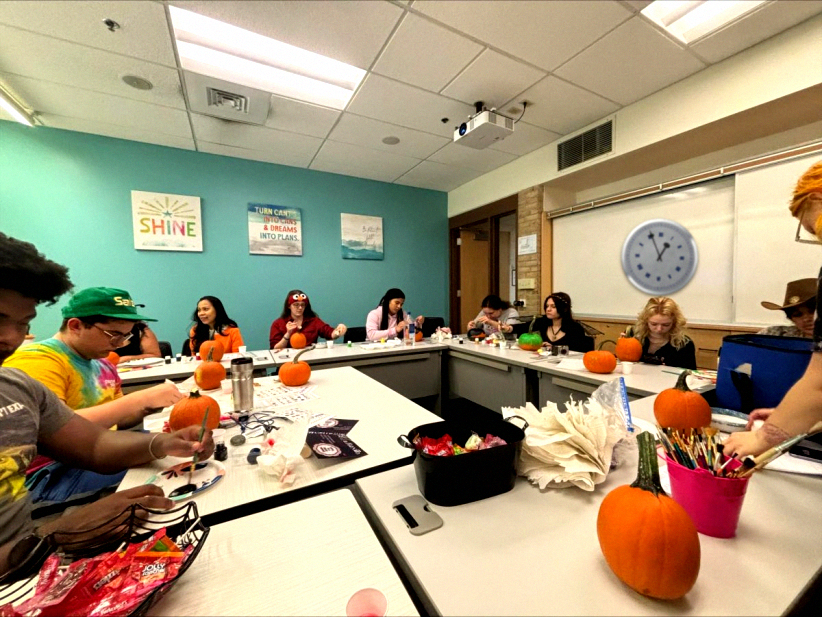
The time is 12:56
